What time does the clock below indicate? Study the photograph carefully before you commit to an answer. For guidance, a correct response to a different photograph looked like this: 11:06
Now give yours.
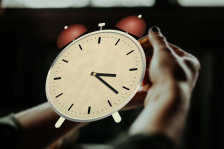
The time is 3:22
